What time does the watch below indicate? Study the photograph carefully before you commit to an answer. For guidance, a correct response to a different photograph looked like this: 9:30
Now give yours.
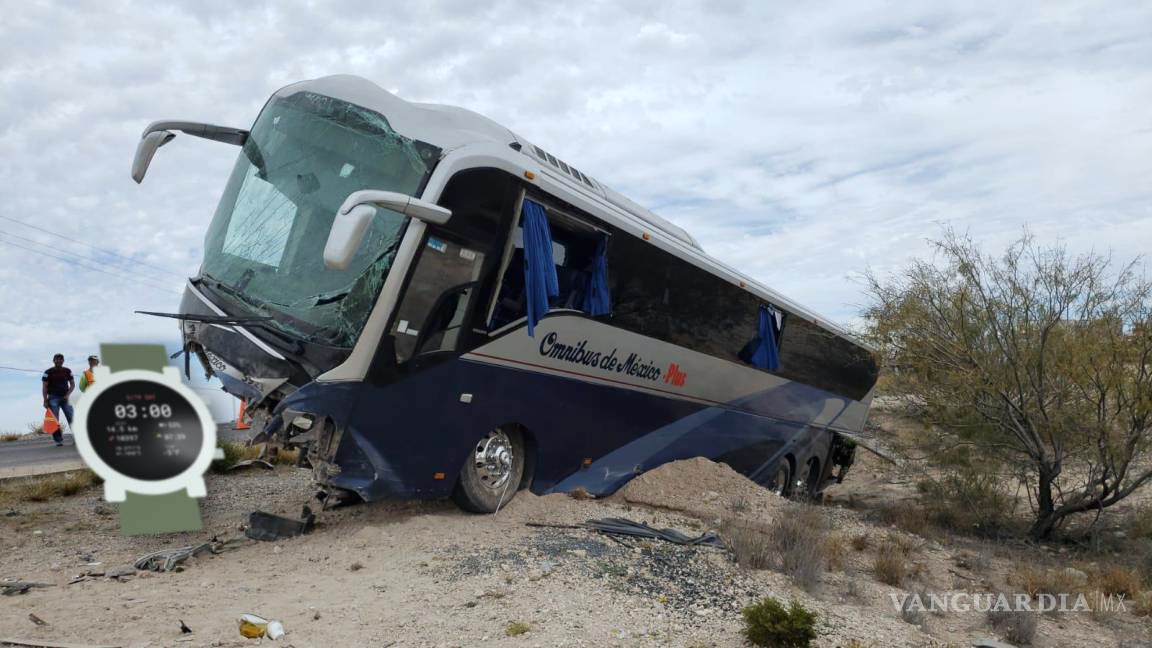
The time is 3:00
